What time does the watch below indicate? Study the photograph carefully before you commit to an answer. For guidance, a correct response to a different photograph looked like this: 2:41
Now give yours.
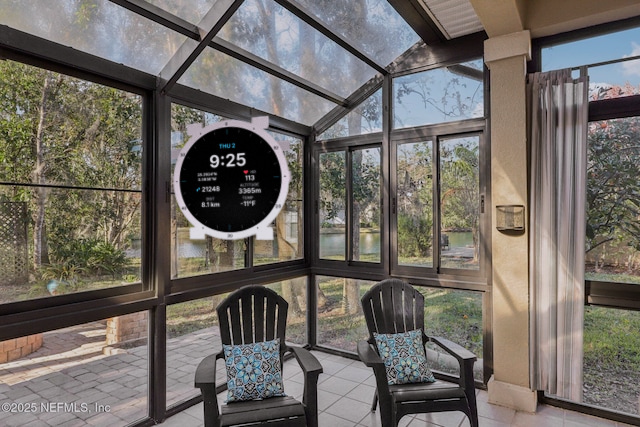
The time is 9:25
